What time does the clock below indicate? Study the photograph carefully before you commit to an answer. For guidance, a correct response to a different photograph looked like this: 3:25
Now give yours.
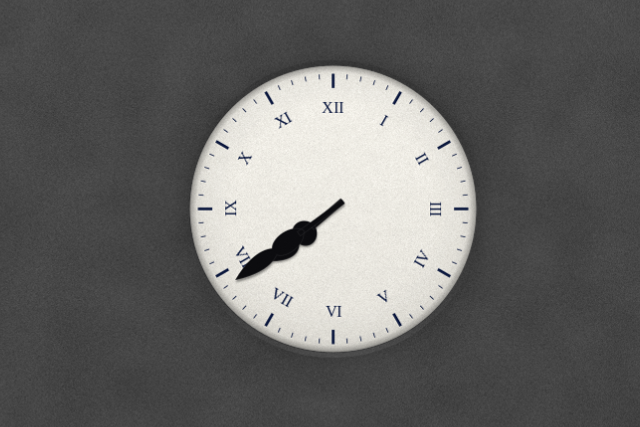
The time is 7:39
